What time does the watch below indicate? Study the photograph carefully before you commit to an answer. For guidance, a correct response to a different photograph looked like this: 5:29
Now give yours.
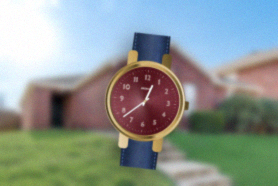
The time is 12:38
